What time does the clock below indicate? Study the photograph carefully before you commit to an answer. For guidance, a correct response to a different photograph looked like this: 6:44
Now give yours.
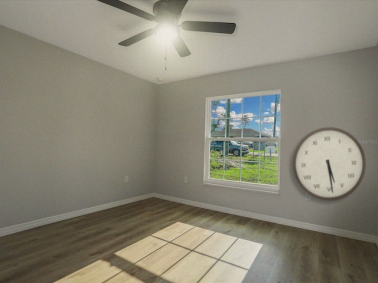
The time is 5:29
